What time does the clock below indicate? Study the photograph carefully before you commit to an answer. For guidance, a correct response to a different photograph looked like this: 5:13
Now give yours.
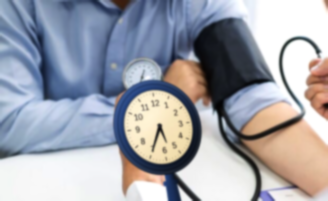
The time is 5:35
